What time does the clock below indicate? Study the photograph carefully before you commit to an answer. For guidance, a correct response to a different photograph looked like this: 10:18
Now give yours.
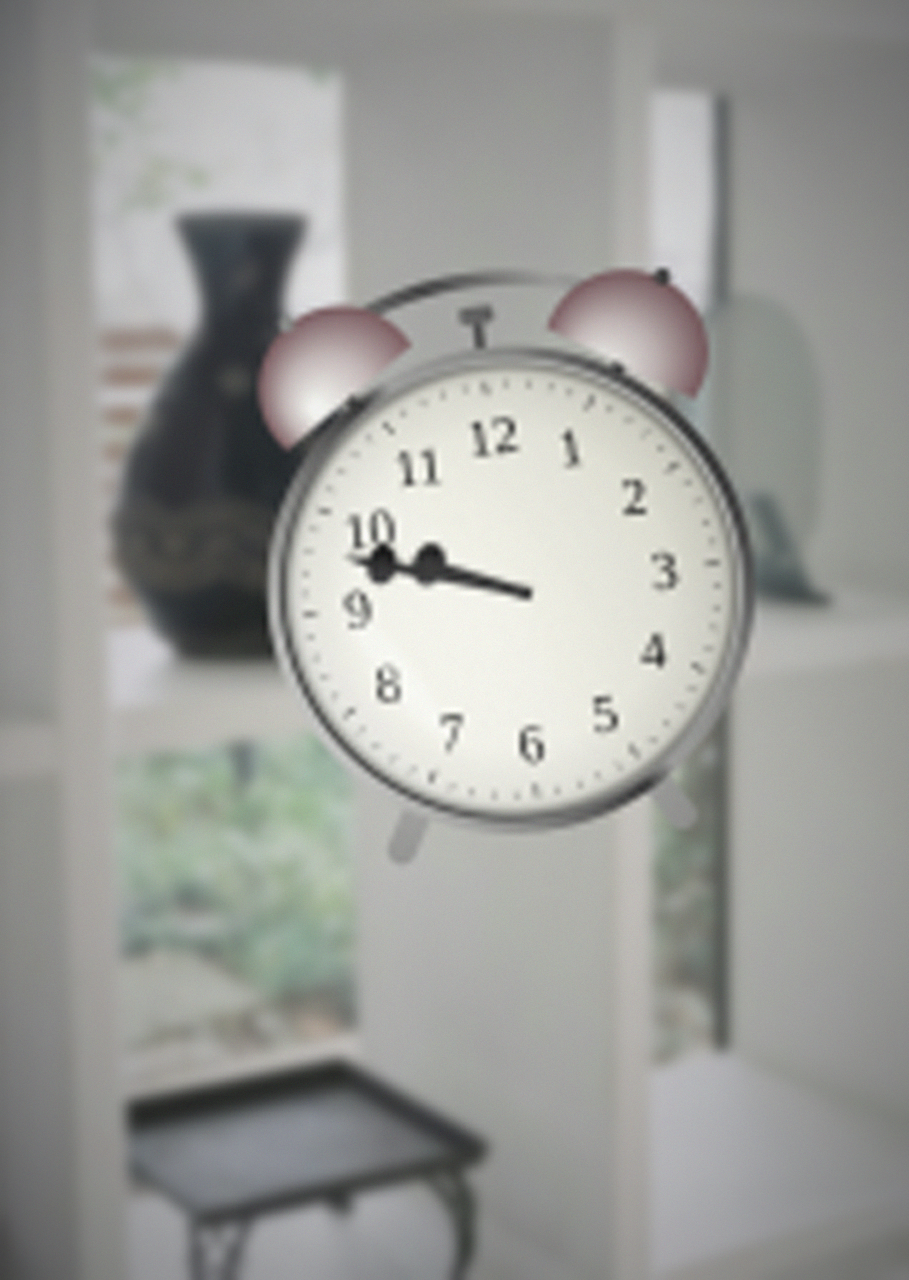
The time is 9:48
